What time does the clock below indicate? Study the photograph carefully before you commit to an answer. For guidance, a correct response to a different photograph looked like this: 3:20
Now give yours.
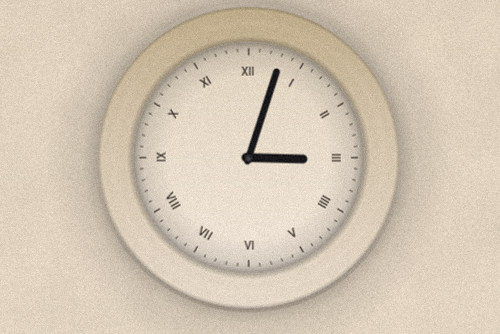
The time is 3:03
